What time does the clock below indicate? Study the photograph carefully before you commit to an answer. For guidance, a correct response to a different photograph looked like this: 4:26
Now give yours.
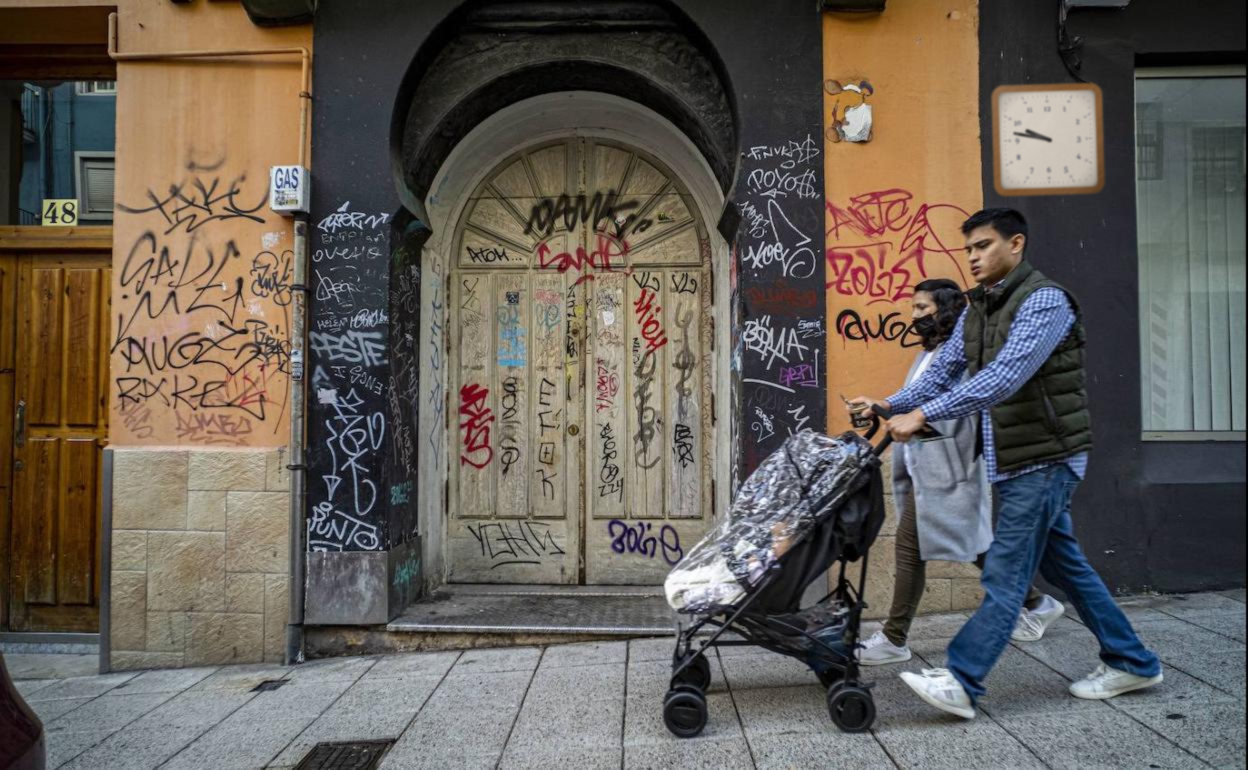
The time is 9:47
